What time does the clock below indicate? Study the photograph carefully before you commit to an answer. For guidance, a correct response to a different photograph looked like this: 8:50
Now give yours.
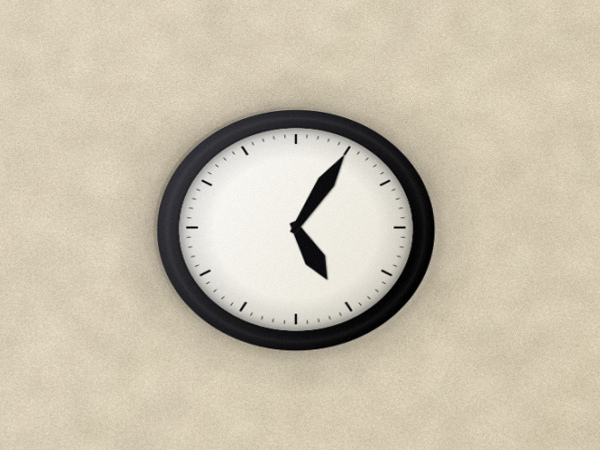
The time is 5:05
